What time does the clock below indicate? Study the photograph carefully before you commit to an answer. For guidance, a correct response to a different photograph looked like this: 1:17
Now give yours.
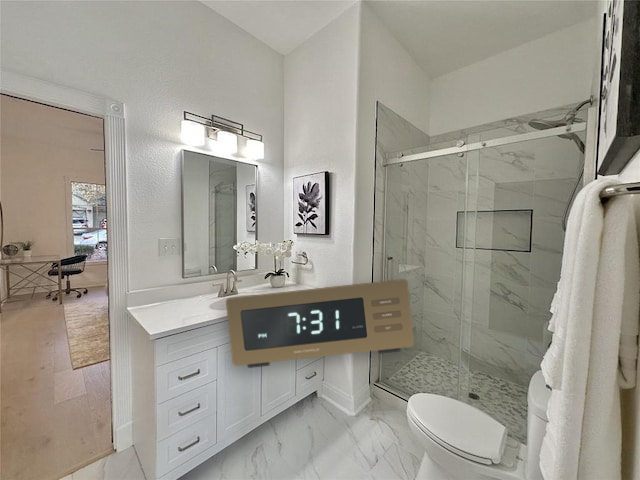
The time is 7:31
